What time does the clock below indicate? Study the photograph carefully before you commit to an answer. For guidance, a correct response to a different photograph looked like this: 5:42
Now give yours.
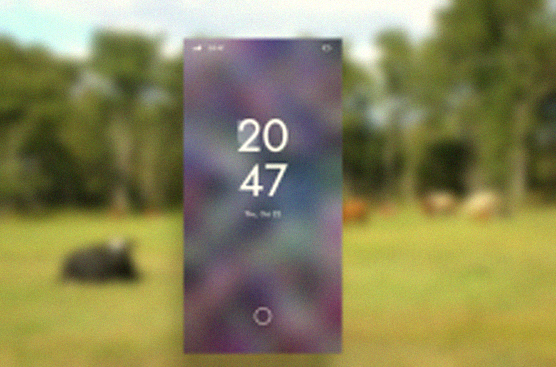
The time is 20:47
